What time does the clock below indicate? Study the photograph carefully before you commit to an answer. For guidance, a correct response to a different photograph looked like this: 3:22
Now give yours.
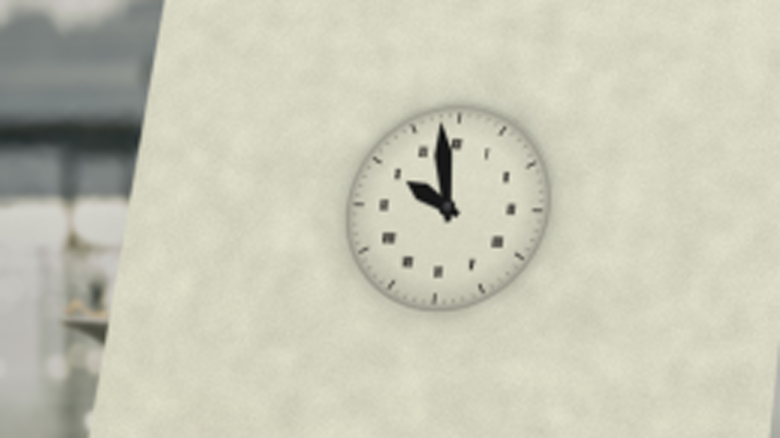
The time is 9:58
